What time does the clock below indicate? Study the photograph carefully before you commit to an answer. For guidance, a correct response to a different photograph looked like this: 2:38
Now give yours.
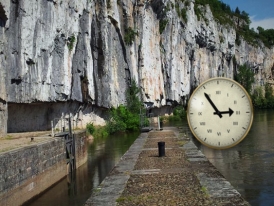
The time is 2:54
